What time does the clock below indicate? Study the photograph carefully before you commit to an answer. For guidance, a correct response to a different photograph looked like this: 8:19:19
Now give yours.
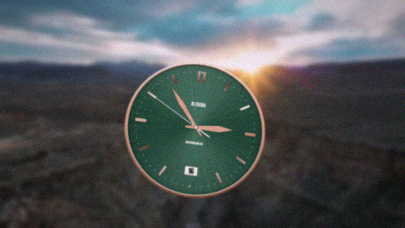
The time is 2:53:50
